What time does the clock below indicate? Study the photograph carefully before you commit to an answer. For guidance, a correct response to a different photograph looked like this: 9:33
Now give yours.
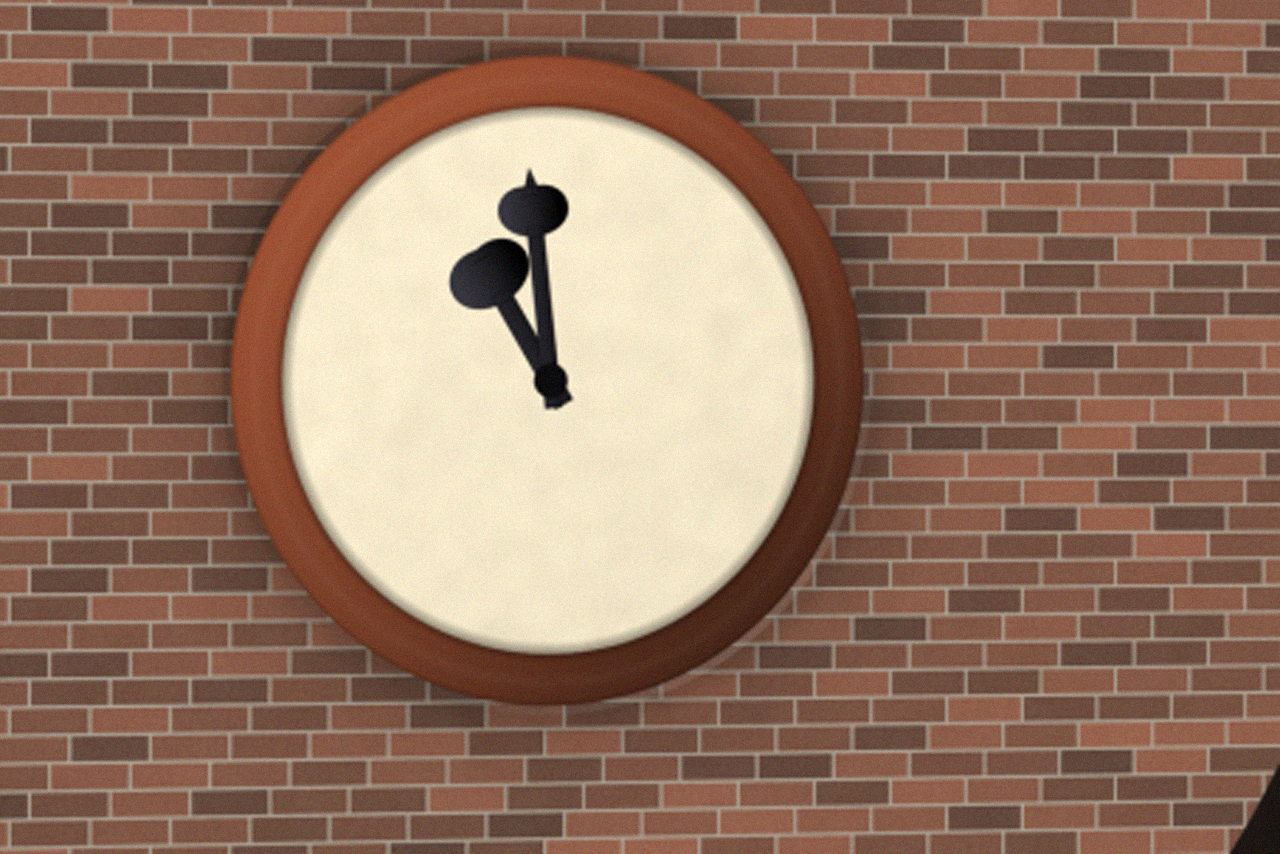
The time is 10:59
